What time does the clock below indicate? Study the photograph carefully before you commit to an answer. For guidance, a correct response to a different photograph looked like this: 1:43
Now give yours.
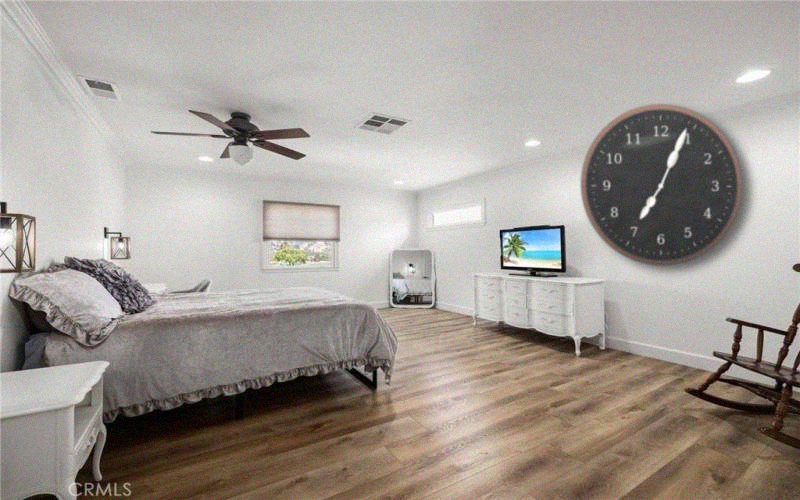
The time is 7:04
